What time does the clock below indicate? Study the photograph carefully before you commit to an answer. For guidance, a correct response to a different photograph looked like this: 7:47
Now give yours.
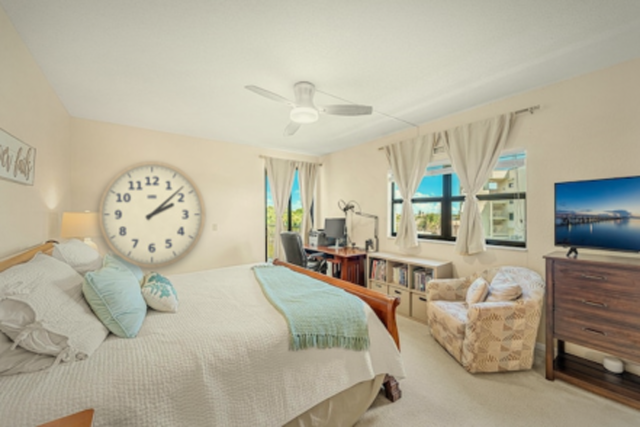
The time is 2:08
